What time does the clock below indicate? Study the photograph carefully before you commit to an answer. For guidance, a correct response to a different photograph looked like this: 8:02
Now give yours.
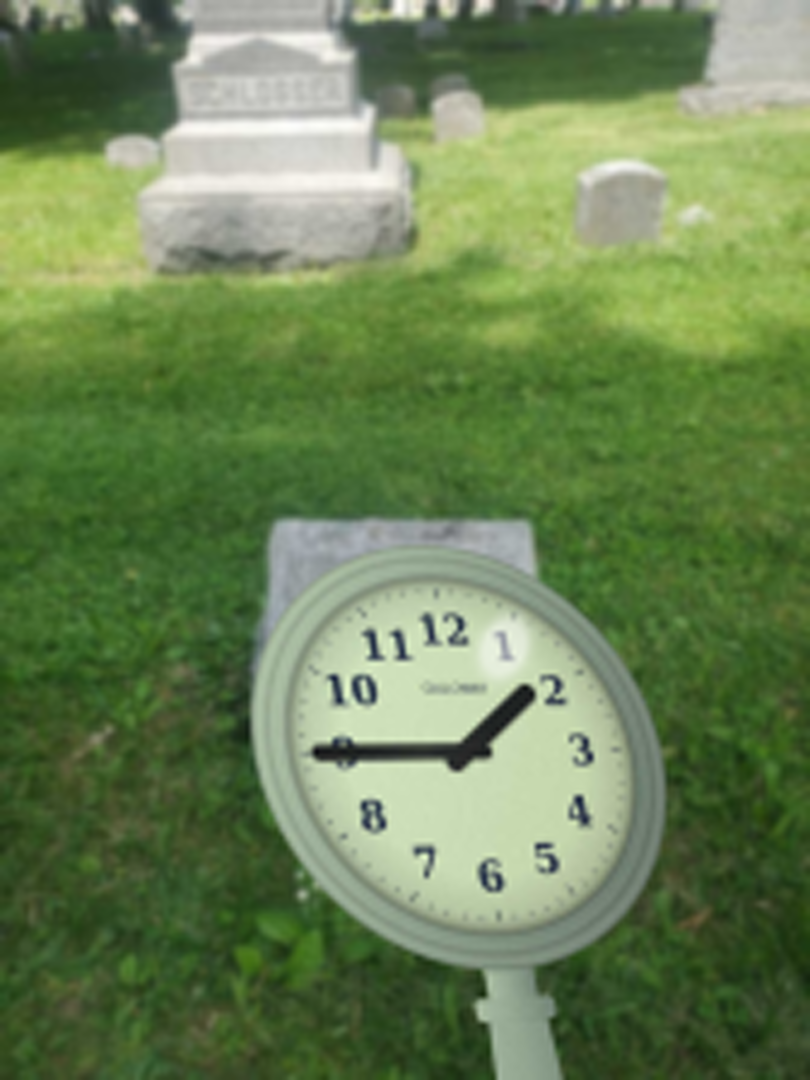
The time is 1:45
